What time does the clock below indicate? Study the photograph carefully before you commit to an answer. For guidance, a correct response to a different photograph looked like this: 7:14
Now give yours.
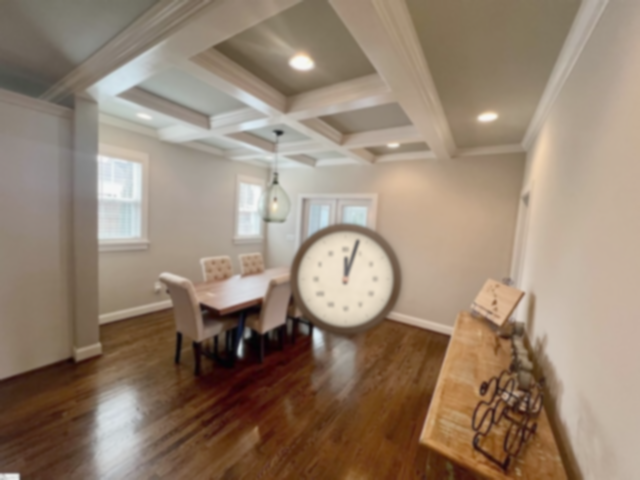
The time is 12:03
